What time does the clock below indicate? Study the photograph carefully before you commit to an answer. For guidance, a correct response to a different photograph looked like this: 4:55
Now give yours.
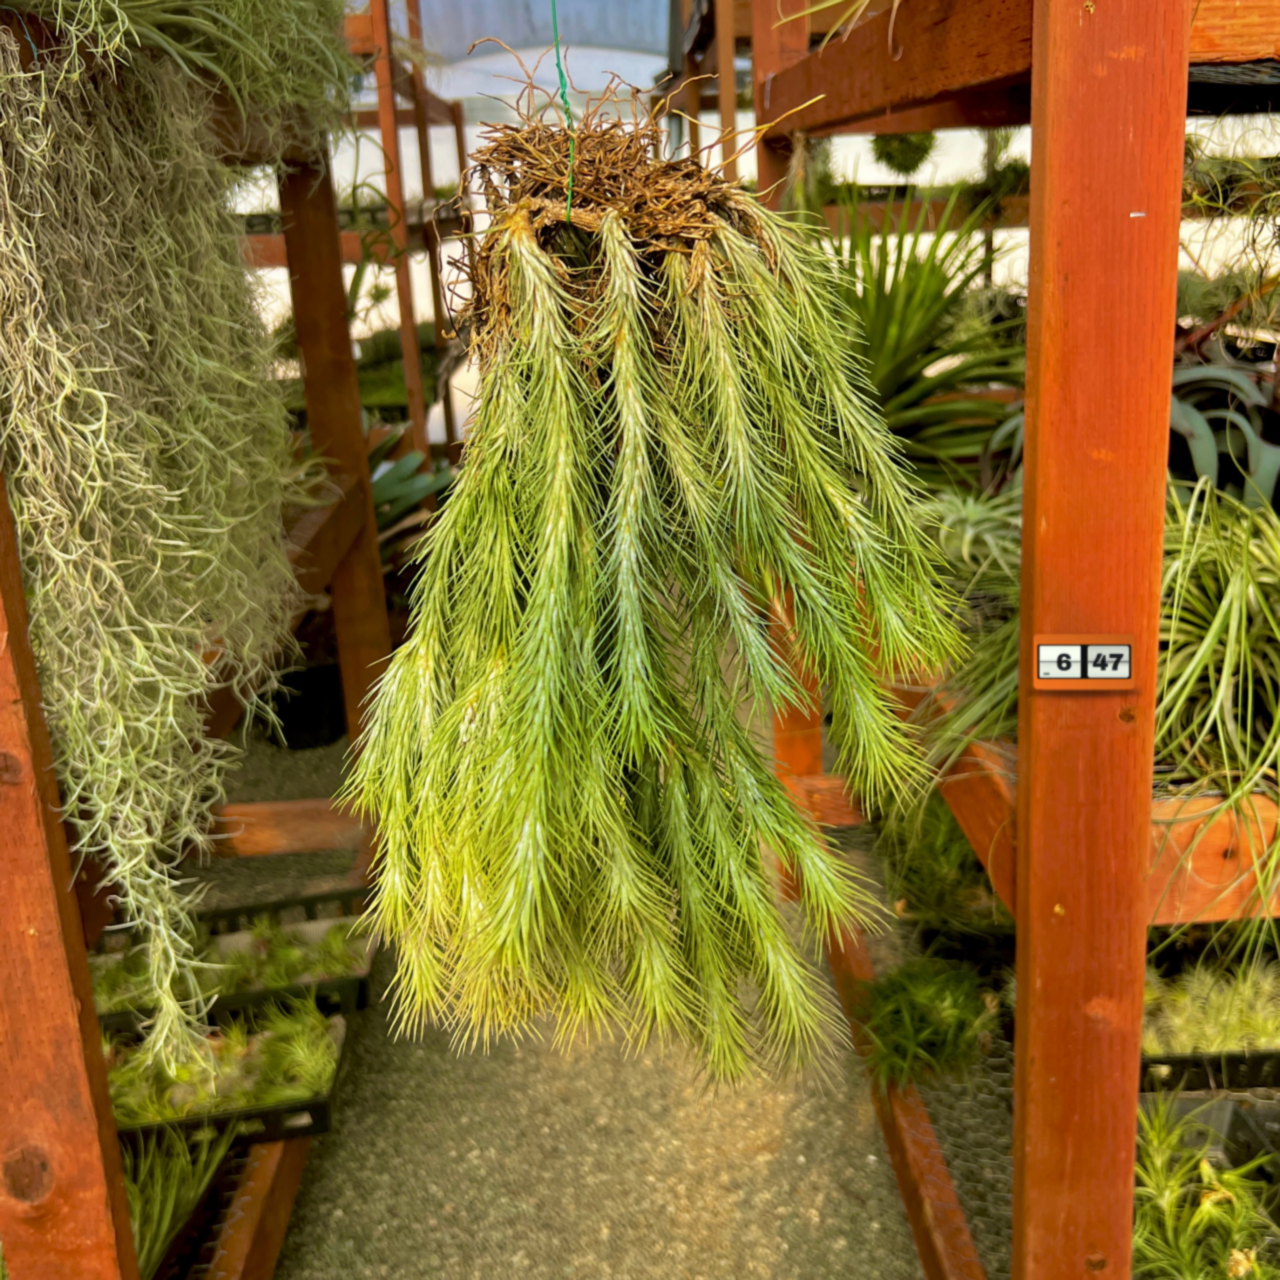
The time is 6:47
